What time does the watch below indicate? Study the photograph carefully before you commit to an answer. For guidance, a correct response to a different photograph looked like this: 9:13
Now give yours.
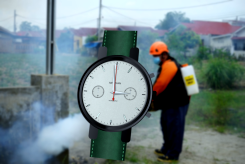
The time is 2:59
